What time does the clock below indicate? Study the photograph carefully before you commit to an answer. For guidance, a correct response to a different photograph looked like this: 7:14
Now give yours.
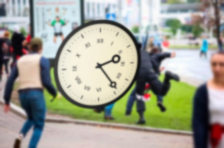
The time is 2:24
